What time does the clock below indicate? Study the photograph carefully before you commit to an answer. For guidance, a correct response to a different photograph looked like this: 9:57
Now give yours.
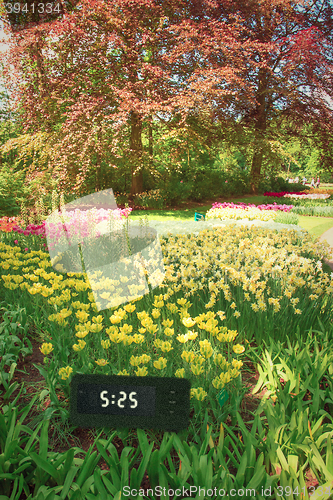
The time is 5:25
